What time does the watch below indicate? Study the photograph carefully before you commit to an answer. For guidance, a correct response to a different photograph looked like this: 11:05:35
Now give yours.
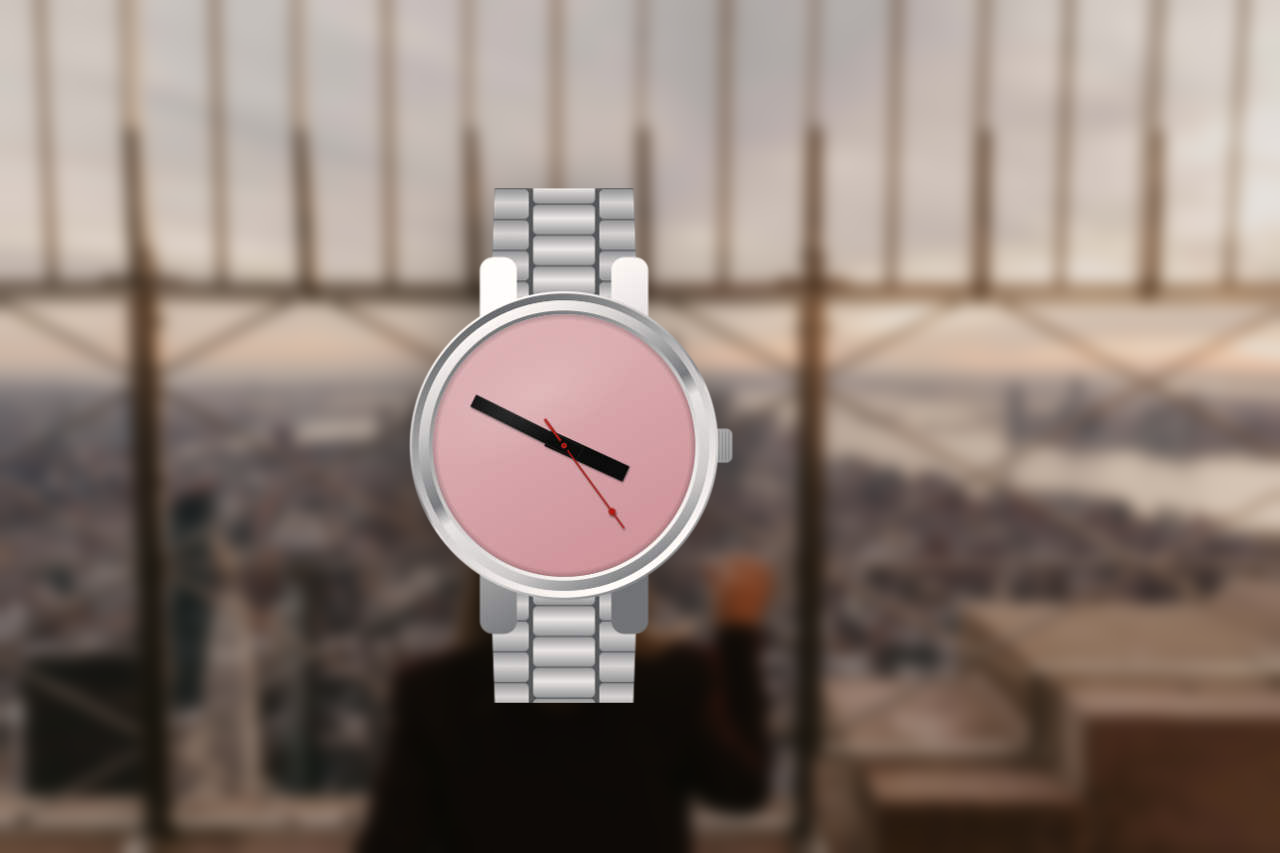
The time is 3:49:24
